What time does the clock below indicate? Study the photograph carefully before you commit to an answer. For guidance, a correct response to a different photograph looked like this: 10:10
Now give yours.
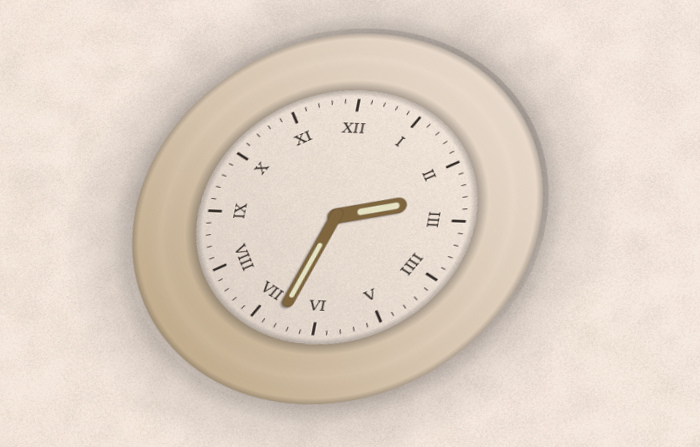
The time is 2:33
